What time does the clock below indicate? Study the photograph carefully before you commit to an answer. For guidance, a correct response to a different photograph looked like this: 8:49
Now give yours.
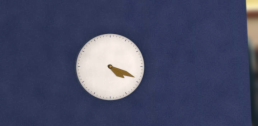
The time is 4:19
